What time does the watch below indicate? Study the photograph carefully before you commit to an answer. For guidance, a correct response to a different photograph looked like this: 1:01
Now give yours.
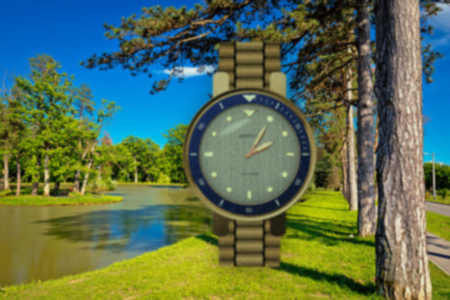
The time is 2:05
